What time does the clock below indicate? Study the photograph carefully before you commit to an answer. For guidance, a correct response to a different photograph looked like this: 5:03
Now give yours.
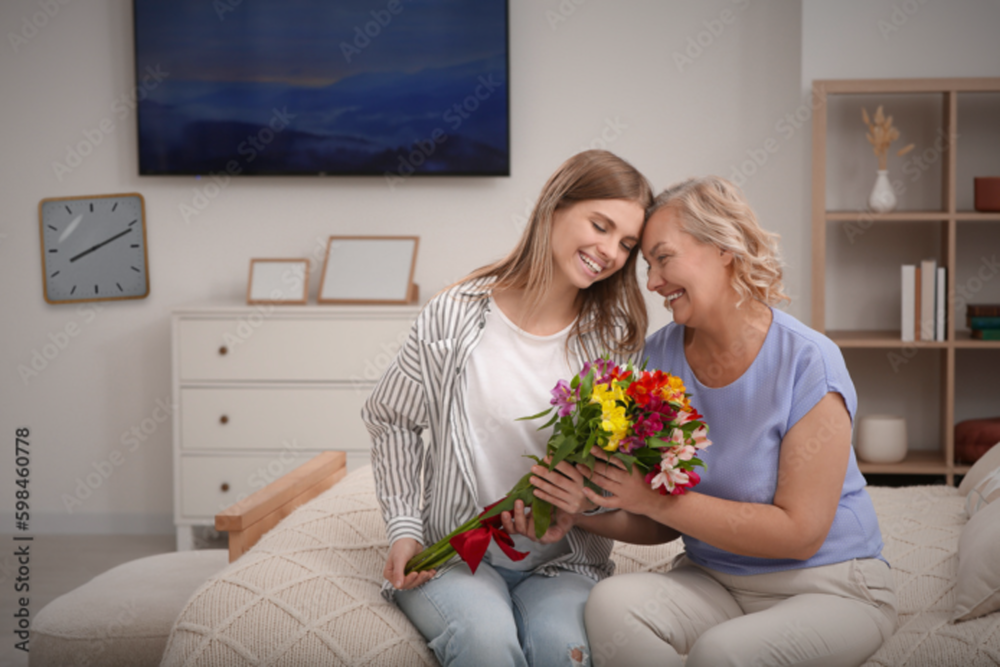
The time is 8:11
